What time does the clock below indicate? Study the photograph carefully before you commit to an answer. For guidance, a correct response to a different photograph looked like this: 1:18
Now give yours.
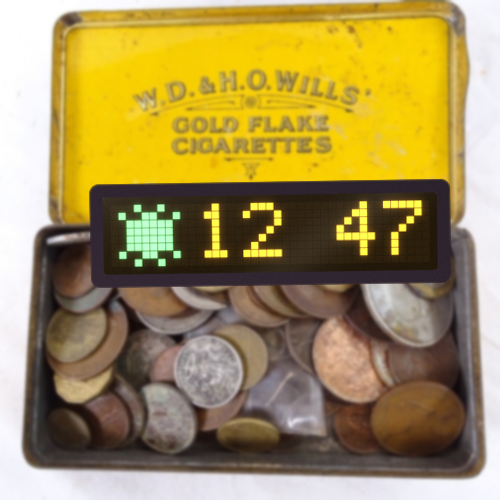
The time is 12:47
